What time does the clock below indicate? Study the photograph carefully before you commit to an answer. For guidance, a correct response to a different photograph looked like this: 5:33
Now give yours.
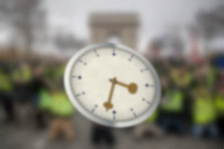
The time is 3:32
